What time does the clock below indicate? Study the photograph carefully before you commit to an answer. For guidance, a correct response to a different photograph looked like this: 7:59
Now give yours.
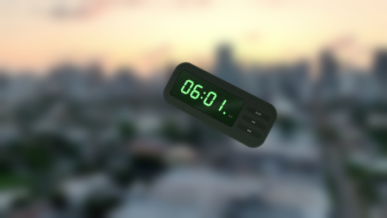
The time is 6:01
